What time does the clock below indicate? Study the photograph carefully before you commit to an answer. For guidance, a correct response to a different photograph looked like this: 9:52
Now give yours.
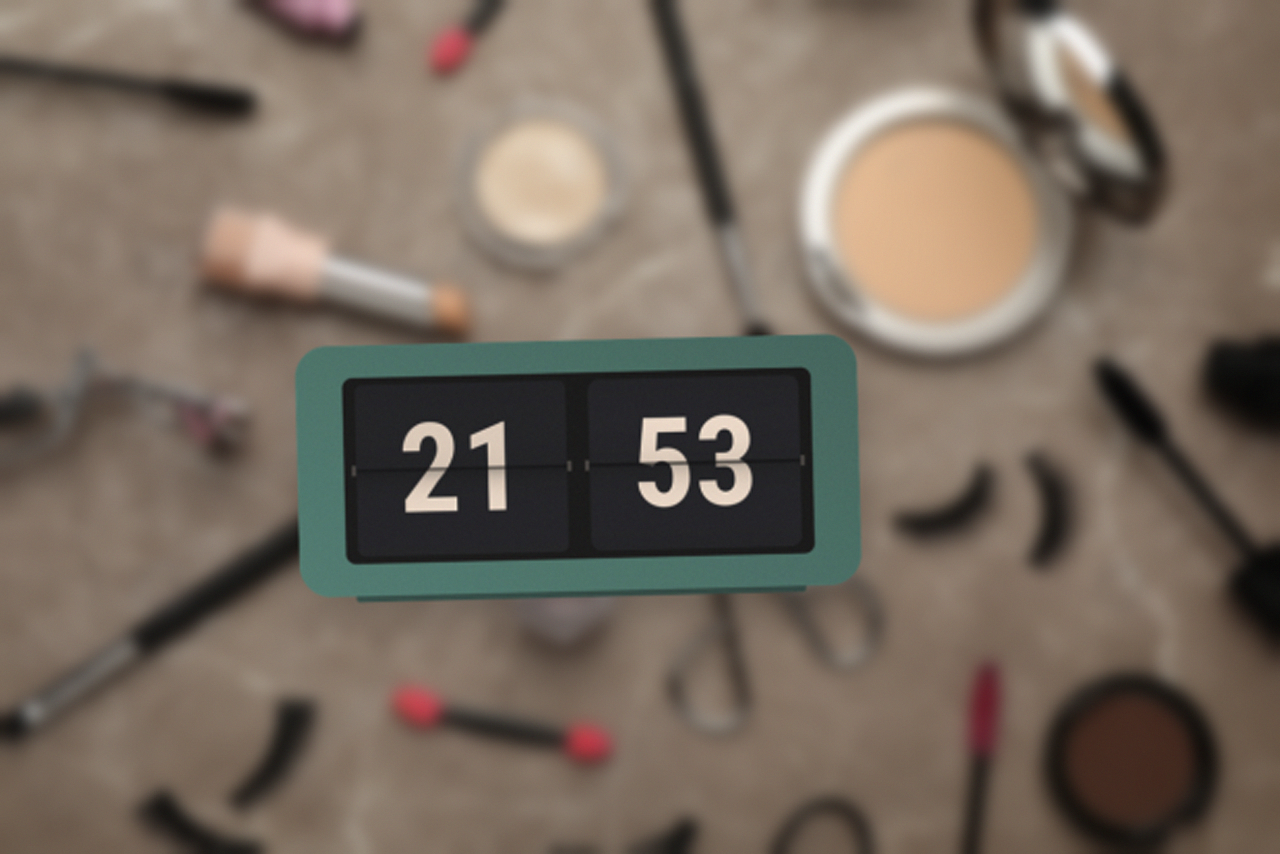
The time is 21:53
